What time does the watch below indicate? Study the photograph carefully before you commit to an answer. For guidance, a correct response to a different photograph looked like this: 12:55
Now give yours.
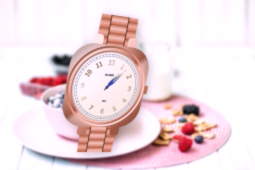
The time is 1:07
